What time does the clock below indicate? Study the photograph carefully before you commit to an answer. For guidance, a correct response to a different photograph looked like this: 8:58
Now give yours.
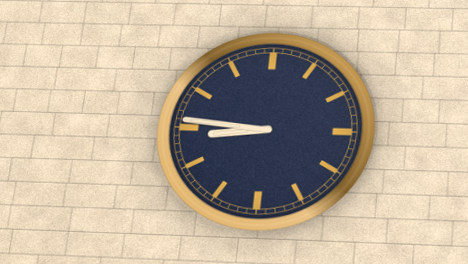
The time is 8:46
